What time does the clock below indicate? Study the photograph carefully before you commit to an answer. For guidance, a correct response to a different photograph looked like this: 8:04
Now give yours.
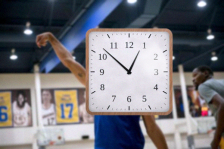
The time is 12:52
